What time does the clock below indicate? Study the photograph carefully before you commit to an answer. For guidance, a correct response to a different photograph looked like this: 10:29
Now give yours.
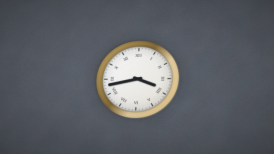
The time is 3:43
